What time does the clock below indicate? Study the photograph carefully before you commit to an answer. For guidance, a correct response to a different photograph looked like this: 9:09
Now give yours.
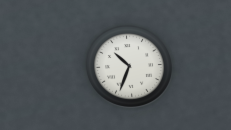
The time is 10:34
